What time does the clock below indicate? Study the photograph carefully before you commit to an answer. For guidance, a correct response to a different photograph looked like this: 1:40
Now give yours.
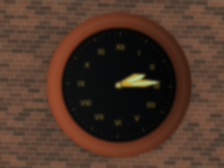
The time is 2:14
